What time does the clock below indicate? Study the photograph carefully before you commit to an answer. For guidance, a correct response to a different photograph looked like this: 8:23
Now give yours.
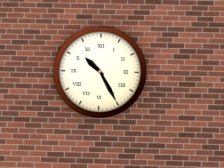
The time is 10:25
